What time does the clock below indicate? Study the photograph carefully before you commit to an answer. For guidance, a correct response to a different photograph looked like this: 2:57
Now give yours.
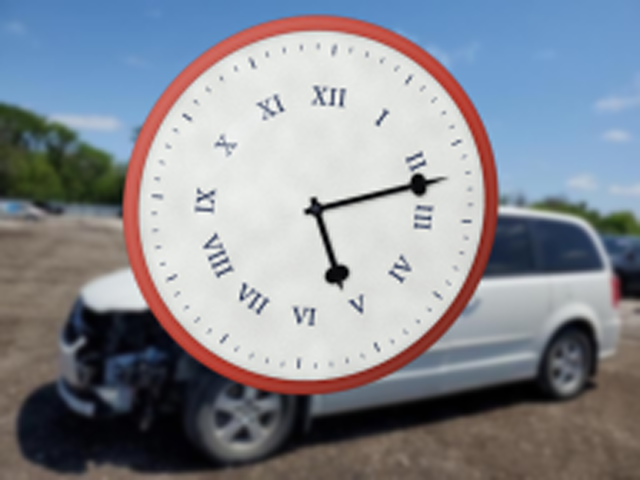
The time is 5:12
